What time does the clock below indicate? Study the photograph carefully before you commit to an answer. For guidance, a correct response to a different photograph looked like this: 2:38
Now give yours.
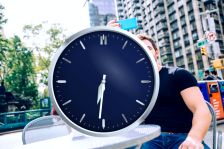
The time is 6:31
